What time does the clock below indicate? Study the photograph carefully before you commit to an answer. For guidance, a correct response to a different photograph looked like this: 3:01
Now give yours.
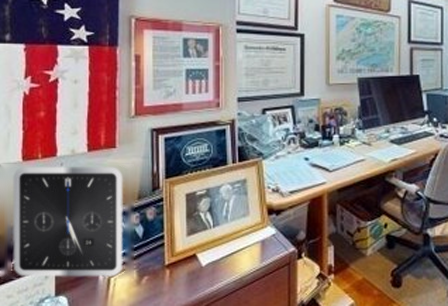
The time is 5:26
